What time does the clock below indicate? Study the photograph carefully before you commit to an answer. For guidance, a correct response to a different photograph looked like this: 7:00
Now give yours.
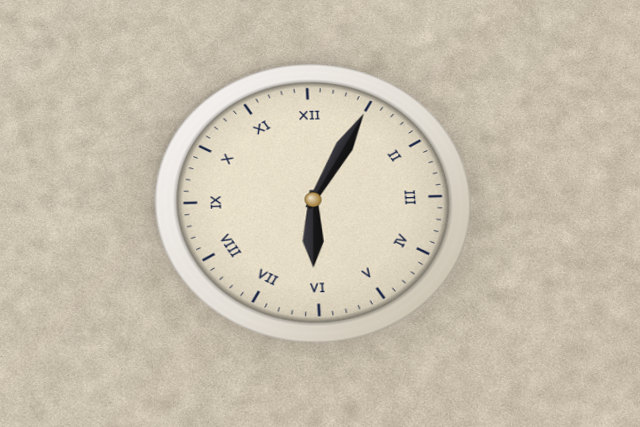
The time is 6:05
